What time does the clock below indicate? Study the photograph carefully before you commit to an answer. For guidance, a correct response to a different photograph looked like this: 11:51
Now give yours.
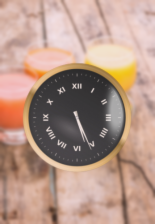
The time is 5:26
